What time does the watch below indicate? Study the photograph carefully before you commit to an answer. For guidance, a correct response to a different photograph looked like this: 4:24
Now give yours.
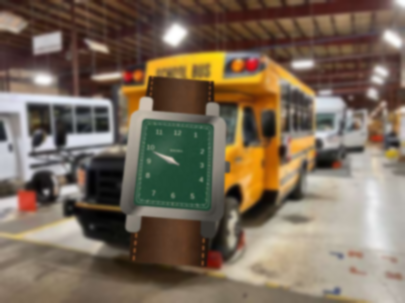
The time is 9:49
